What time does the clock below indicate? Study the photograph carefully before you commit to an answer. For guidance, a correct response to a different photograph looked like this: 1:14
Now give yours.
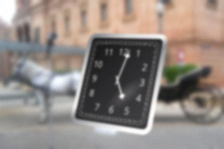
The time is 5:02
